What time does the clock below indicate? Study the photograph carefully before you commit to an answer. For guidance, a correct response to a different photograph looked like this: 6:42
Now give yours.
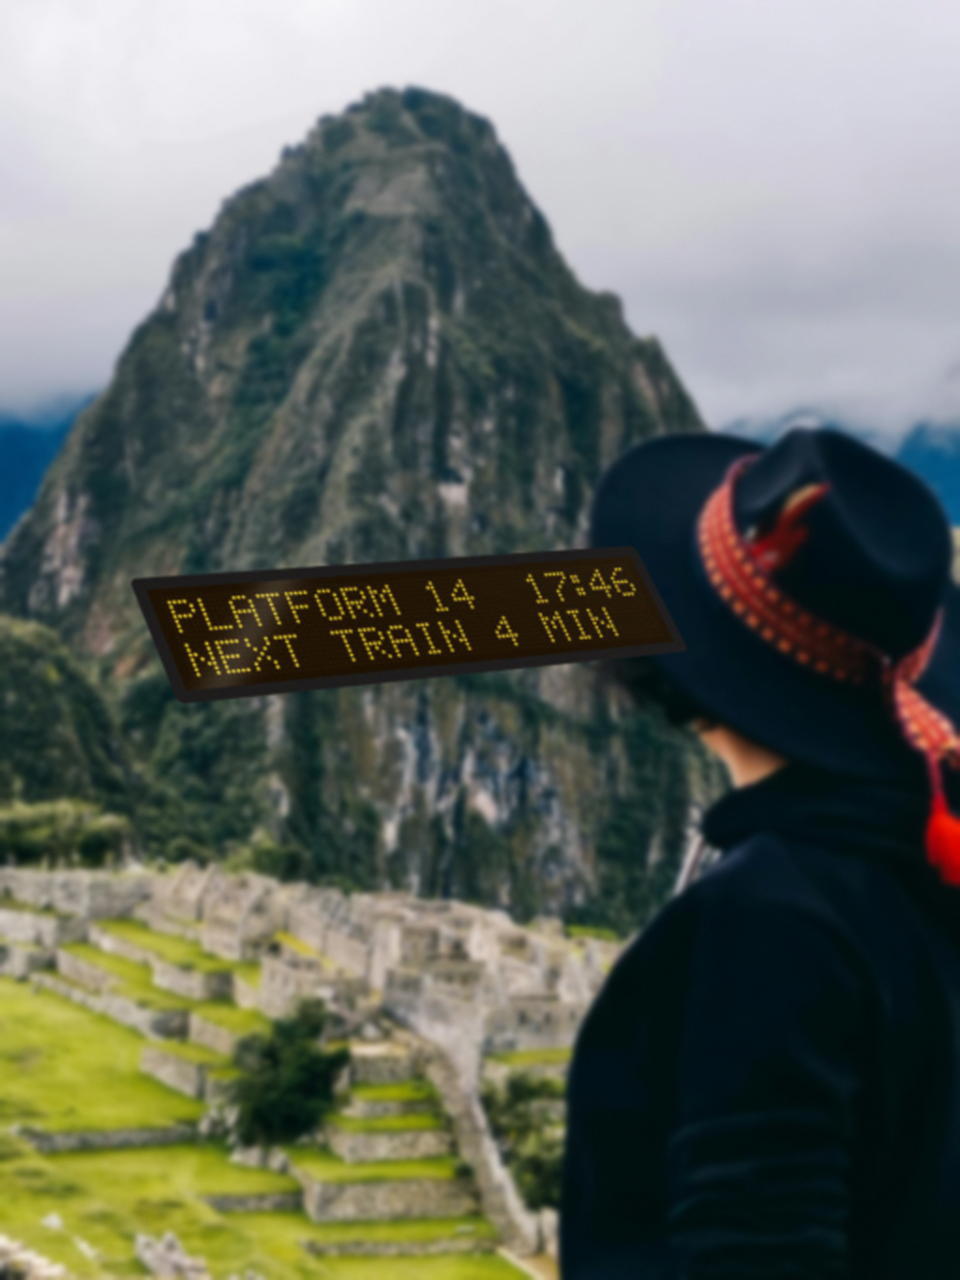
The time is 17:46
